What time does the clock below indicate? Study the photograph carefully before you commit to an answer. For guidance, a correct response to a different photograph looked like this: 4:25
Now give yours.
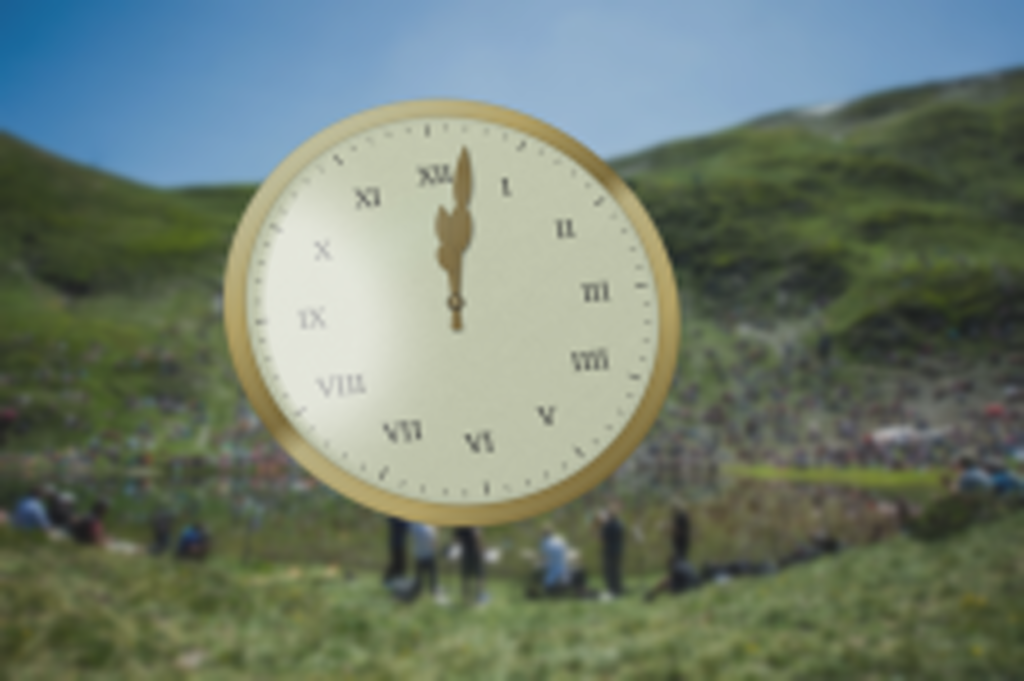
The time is 12:02
